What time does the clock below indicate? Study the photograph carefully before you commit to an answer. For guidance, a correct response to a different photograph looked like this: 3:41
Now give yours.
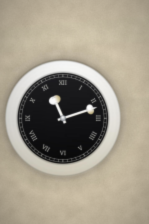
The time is 11:12
